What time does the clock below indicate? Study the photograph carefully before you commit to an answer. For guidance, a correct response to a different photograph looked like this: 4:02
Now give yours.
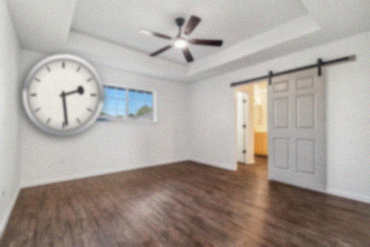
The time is 2:29
